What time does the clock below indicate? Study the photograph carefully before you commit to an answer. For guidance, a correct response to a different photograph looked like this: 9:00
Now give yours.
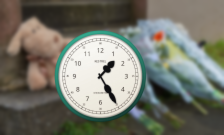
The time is 1:25
